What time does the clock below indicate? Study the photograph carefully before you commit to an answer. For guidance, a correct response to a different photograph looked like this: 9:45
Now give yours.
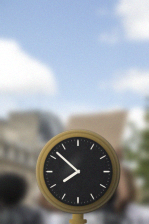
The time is 7:52
